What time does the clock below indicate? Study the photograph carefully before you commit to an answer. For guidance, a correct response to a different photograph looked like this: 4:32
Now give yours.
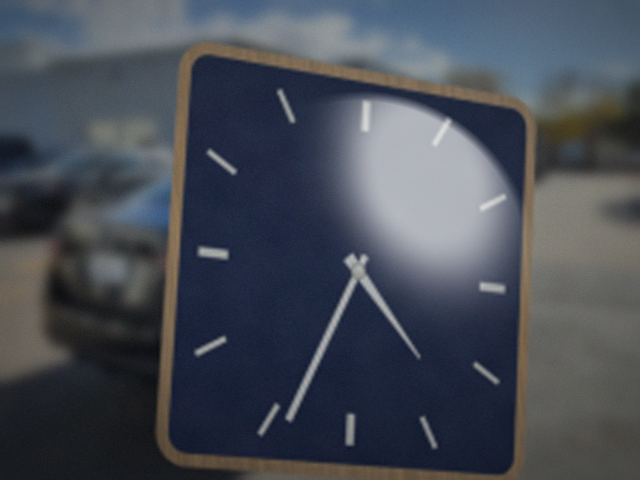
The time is 4:34
